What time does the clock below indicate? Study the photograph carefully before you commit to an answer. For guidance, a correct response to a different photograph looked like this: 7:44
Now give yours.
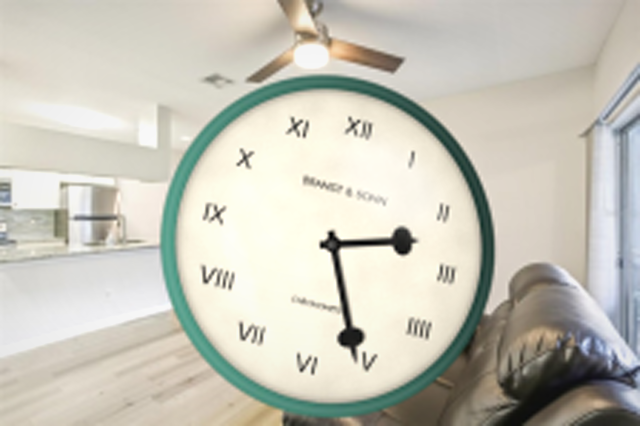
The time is 2:26
